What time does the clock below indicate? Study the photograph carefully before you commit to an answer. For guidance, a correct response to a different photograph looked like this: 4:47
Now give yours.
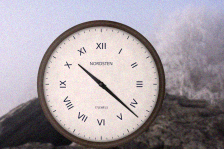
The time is 10:22
